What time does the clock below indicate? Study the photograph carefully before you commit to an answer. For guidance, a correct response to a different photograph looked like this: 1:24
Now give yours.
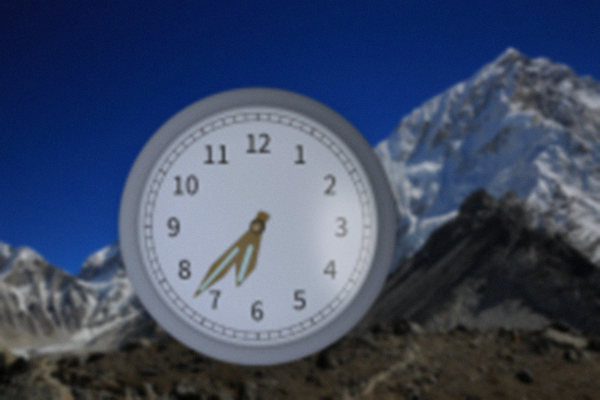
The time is 6:37
